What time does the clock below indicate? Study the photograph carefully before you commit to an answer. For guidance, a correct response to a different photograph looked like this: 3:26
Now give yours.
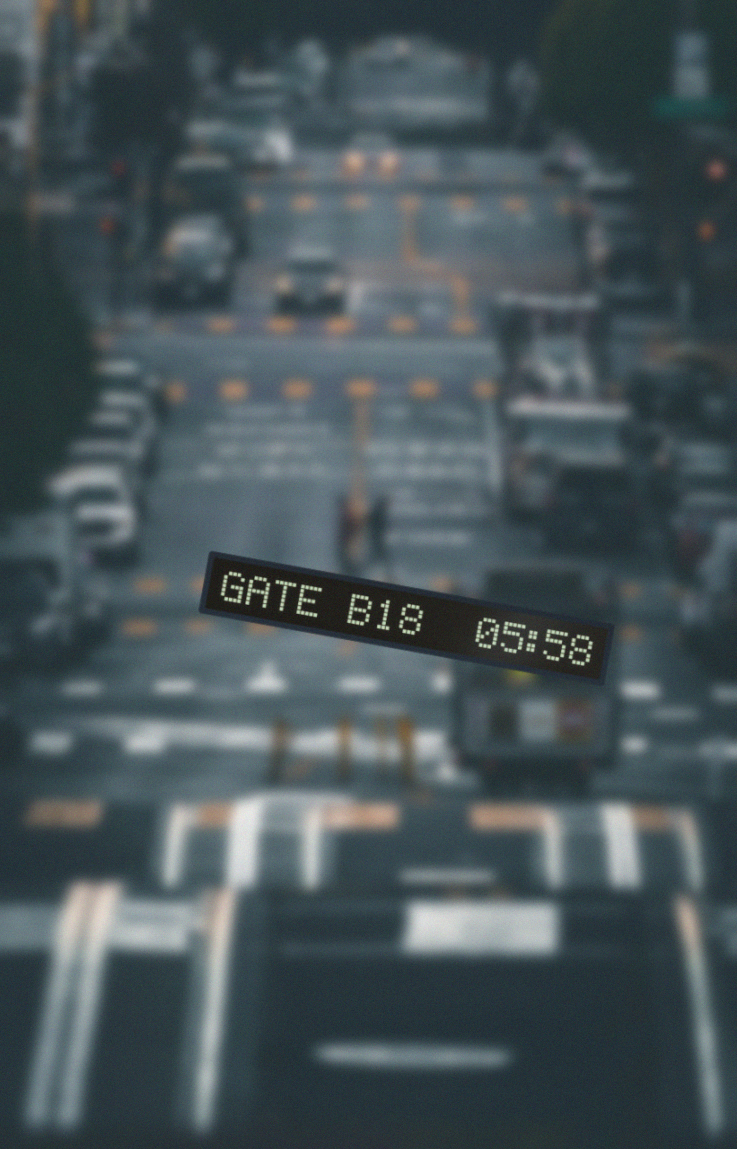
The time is 5:58
